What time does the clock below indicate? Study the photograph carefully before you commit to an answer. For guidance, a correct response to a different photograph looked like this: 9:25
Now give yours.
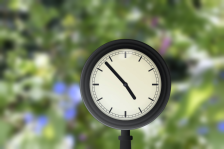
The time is 4:53
